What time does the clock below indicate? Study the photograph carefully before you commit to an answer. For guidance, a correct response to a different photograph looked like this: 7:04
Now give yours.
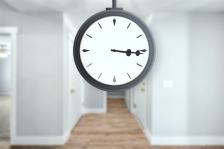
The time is 3:16
